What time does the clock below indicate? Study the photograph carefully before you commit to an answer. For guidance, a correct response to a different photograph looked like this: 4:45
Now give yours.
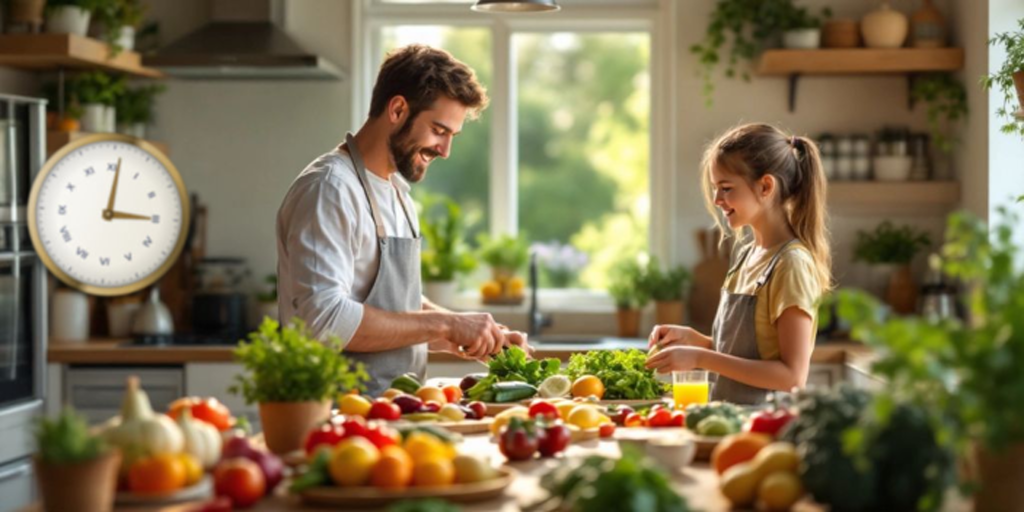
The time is 3:01
